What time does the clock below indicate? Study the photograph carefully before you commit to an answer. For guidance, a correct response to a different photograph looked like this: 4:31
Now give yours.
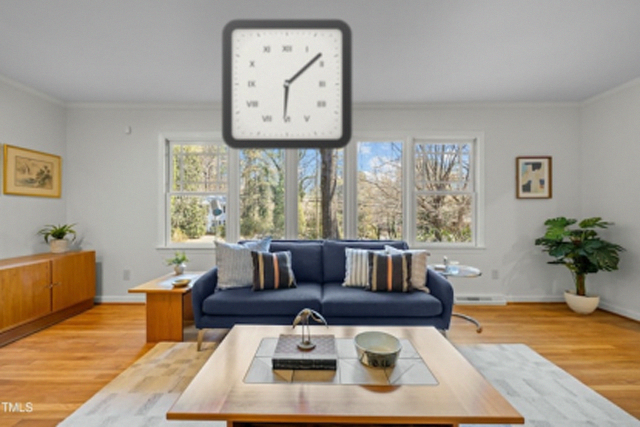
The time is 6:08
